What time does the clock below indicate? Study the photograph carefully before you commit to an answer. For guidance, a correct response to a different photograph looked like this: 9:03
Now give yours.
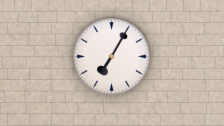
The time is 7:05
